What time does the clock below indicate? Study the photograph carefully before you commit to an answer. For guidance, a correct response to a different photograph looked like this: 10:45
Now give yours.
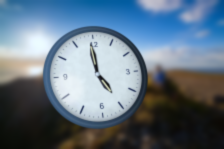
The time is 4:59
